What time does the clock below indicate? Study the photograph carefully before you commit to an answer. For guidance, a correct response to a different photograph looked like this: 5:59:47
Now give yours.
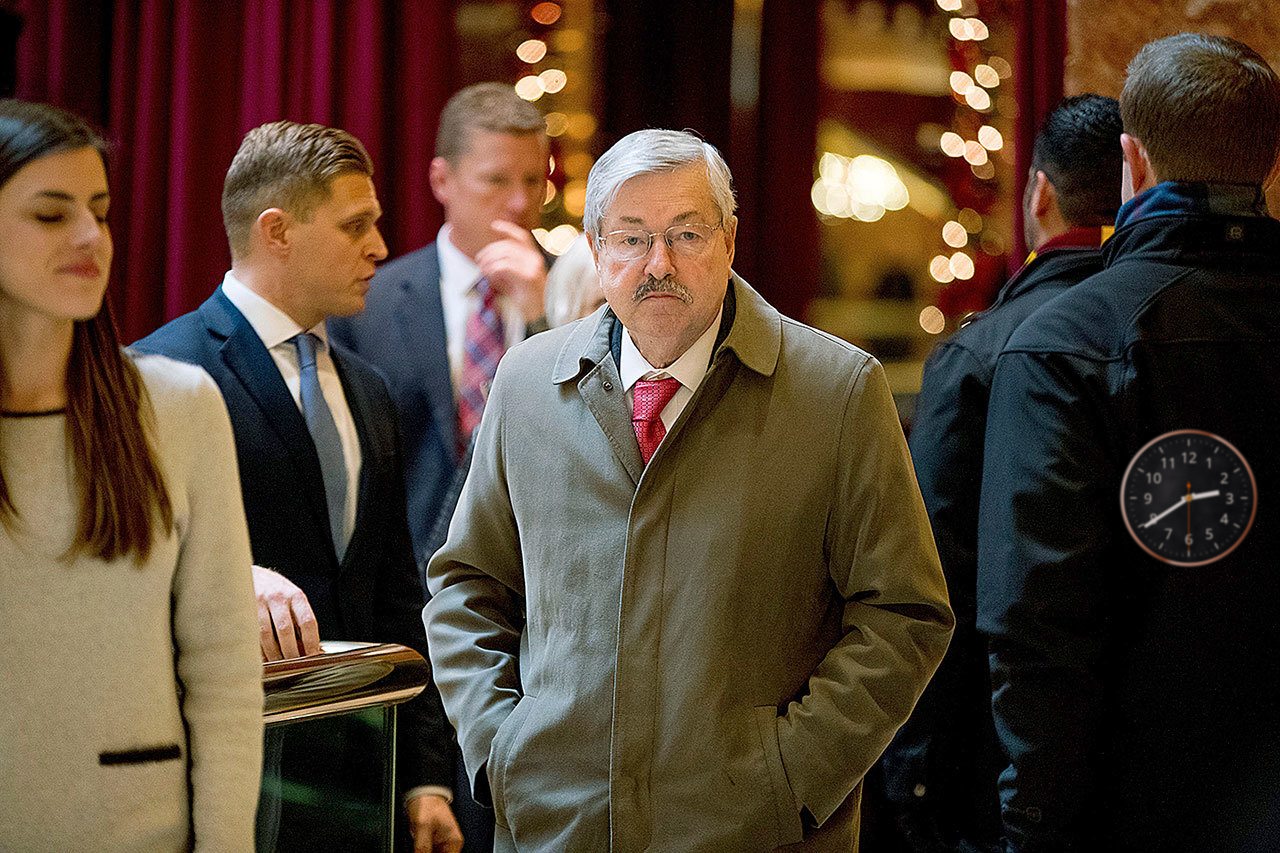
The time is 2:39:30
